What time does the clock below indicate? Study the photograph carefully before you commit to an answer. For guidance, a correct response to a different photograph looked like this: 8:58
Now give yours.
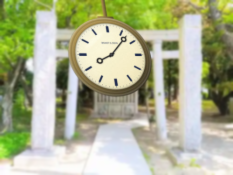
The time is 8:07
